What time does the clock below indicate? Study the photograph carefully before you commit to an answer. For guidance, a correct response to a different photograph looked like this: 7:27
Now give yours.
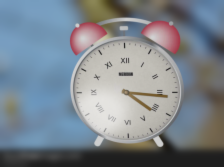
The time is 4:16
